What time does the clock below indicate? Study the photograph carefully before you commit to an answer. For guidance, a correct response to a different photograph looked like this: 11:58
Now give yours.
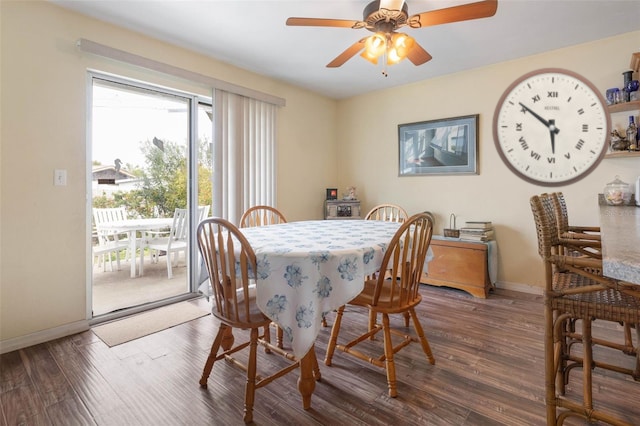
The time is 5:51
